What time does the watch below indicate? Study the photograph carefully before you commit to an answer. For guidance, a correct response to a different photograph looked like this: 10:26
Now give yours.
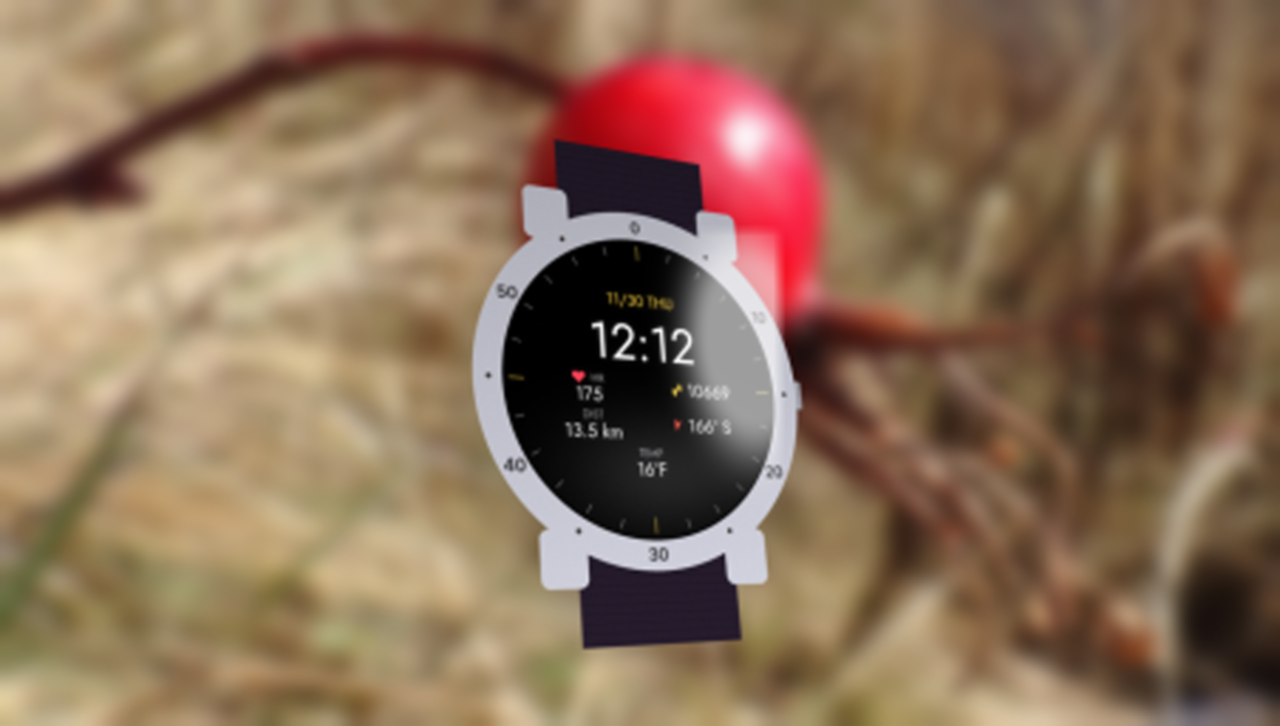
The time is 12:12
